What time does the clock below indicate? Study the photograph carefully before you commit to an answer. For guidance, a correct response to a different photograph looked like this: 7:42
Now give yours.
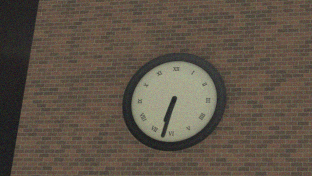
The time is 6:32
